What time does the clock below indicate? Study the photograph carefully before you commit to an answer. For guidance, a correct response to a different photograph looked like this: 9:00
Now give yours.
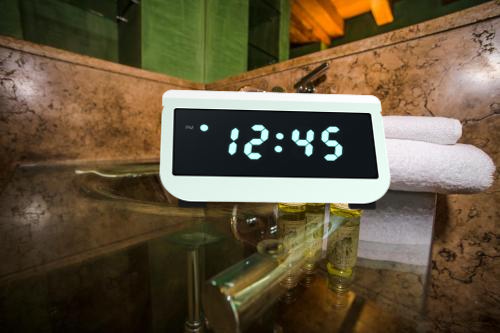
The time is 12:45
